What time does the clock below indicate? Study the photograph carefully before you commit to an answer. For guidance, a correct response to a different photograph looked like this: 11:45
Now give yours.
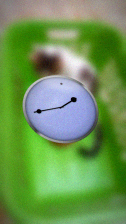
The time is 1:42
